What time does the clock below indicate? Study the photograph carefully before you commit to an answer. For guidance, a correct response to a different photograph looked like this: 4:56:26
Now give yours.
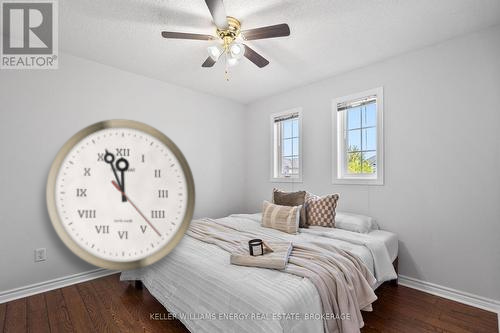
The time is 11:56:23
